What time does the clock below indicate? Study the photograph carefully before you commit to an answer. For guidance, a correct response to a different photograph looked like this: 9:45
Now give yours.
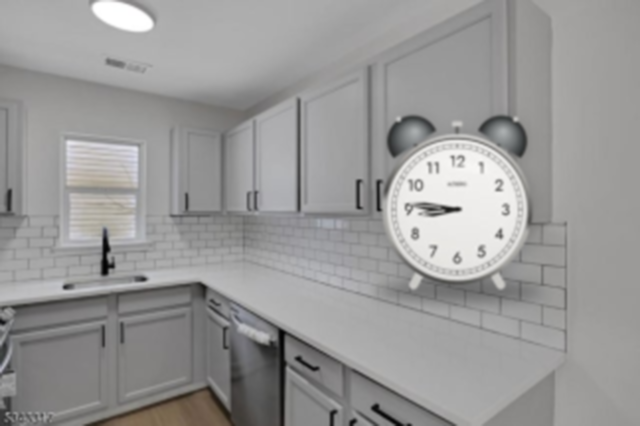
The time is 8:46
